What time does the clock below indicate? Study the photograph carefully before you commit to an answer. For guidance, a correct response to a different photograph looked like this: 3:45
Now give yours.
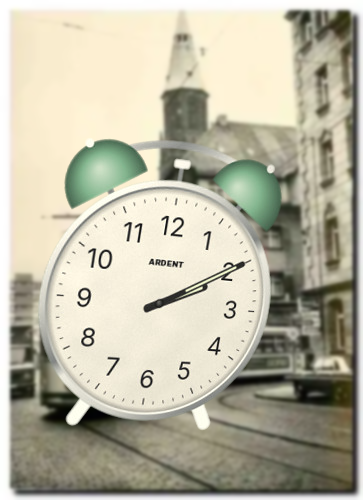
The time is 2:10
